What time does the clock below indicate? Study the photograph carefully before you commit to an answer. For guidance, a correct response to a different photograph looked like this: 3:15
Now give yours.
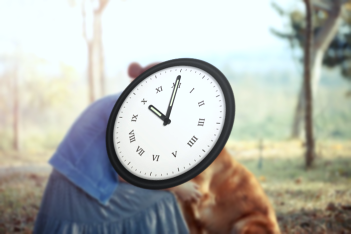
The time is 10:00
